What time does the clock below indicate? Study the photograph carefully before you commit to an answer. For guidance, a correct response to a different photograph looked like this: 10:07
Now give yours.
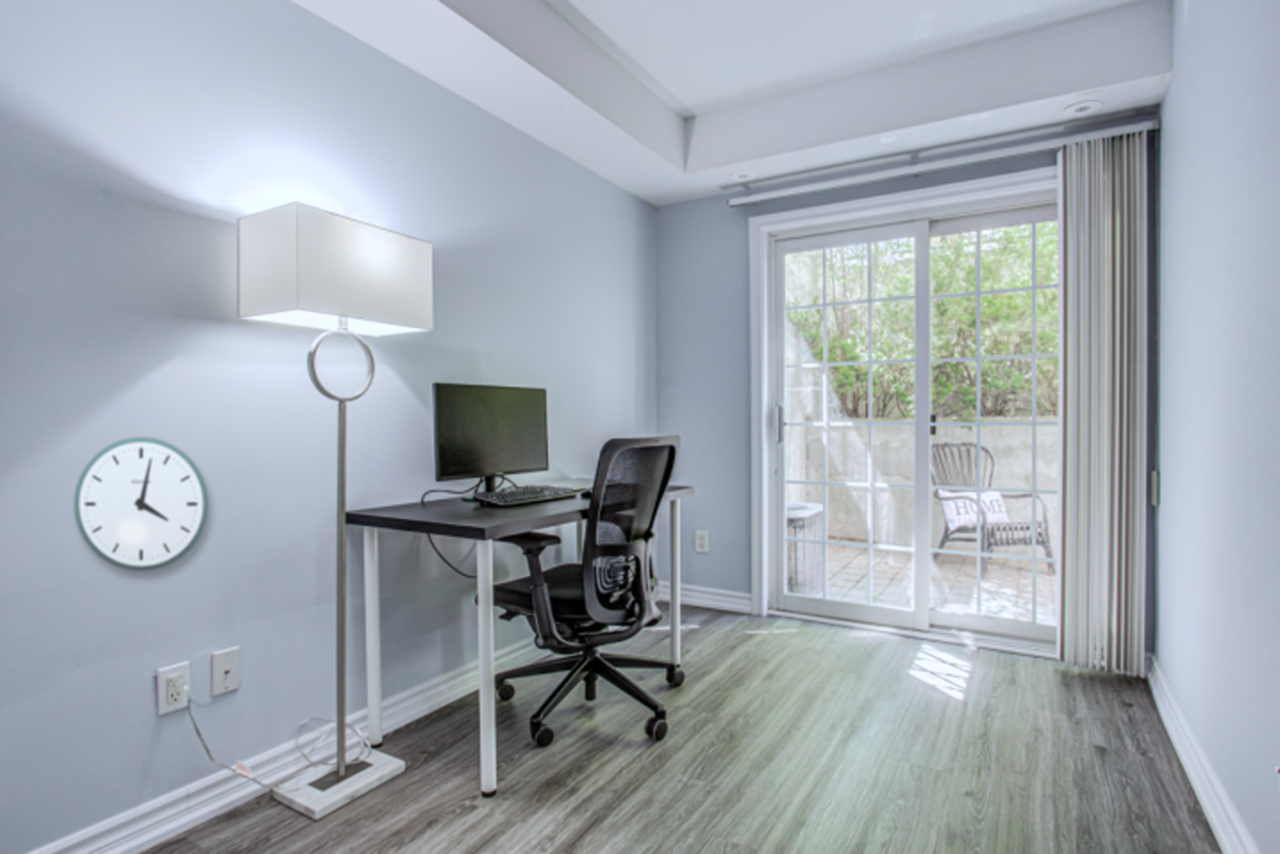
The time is 4:02
